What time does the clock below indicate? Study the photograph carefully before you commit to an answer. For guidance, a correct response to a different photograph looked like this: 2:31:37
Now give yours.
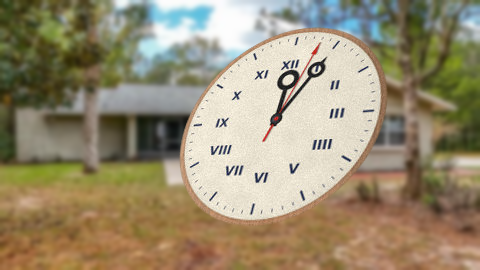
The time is 12:05:03
